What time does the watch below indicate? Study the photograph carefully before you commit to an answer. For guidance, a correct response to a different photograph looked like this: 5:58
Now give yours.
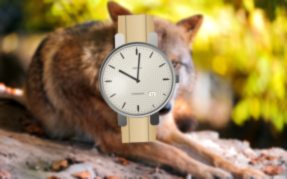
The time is 10:01
